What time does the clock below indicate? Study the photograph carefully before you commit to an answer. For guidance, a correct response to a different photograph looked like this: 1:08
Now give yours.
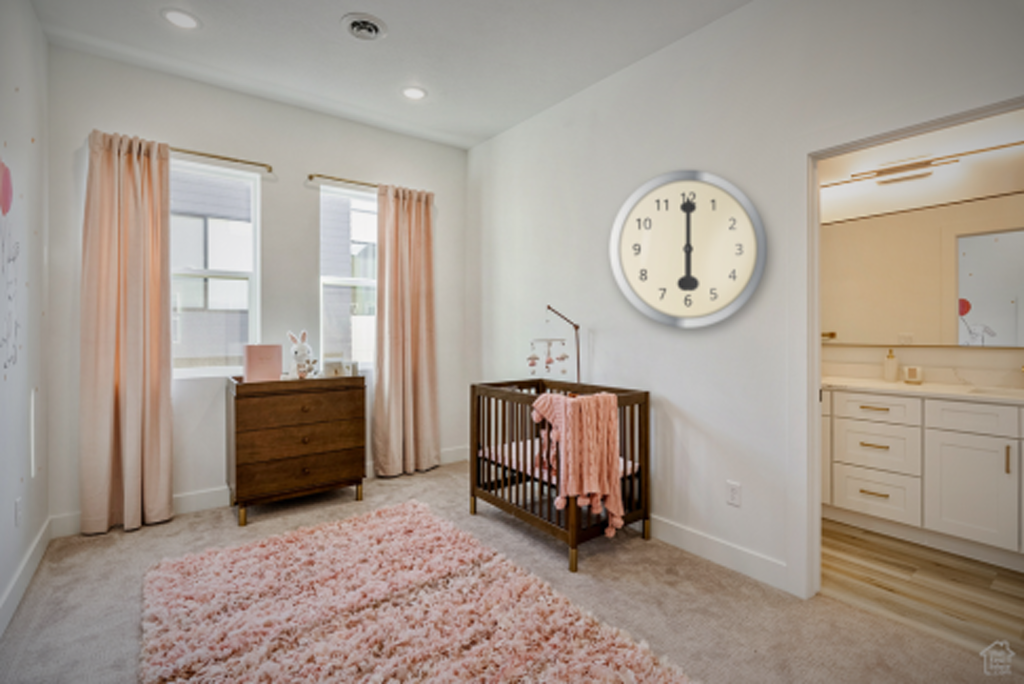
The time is 6:00
